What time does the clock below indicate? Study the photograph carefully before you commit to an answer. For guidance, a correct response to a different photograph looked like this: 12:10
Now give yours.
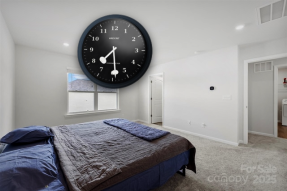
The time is 7:29
